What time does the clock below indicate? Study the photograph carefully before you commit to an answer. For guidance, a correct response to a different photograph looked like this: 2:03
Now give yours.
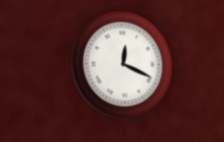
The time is 12:19
